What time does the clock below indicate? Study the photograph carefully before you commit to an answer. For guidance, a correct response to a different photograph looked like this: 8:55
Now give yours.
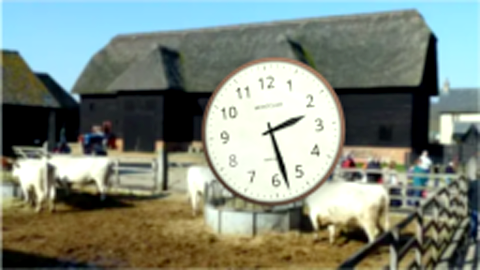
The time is 2:28
